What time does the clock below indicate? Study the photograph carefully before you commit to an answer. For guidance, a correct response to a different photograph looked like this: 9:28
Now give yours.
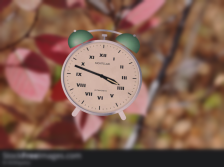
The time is 3:48
